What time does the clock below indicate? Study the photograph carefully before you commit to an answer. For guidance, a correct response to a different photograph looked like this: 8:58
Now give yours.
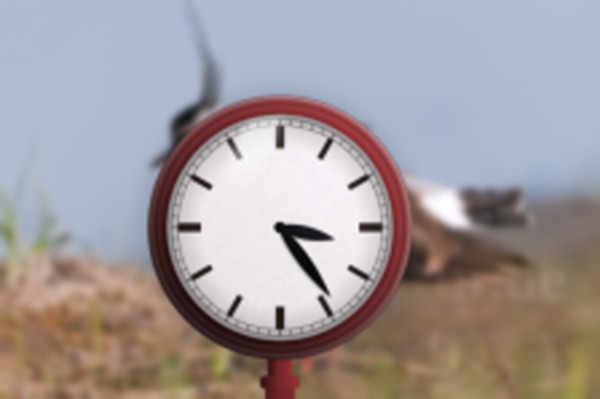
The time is 3:24
